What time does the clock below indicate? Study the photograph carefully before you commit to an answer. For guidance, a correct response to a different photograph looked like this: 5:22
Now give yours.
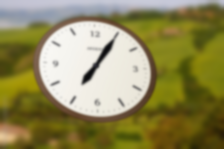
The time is 7:05
